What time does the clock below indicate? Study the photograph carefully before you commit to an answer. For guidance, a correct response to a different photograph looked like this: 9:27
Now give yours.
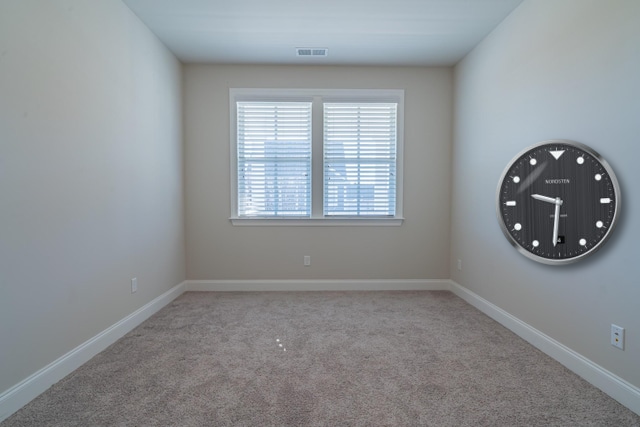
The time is 9:31
